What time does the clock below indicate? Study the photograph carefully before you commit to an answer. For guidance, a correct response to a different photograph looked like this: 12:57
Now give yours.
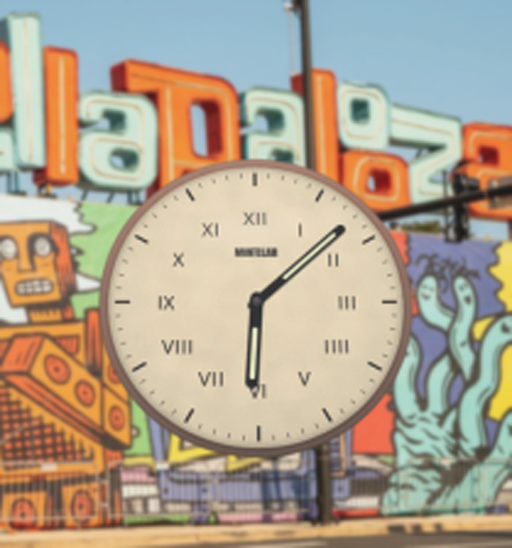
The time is 6:08
